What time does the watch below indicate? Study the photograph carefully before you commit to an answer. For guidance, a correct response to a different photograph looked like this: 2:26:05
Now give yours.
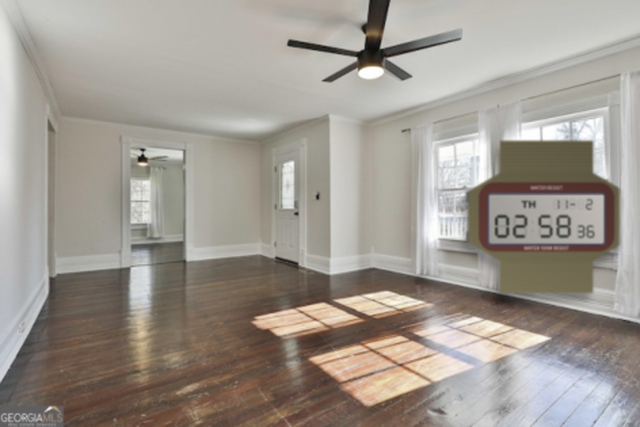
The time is 2:58:36
